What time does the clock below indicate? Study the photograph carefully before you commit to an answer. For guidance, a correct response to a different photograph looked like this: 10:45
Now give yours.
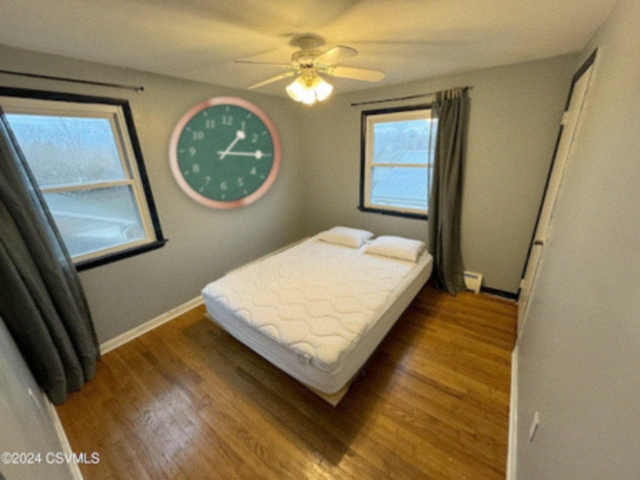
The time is 1:15
